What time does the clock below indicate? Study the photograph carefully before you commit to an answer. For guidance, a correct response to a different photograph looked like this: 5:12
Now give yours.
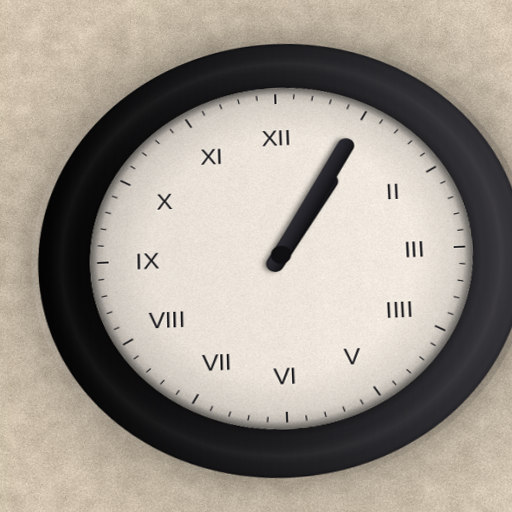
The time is 1:05
